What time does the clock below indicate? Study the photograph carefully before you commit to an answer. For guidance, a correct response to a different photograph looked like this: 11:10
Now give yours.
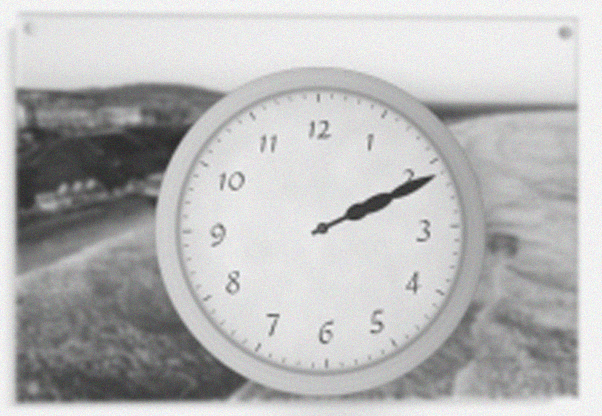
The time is 2:11
